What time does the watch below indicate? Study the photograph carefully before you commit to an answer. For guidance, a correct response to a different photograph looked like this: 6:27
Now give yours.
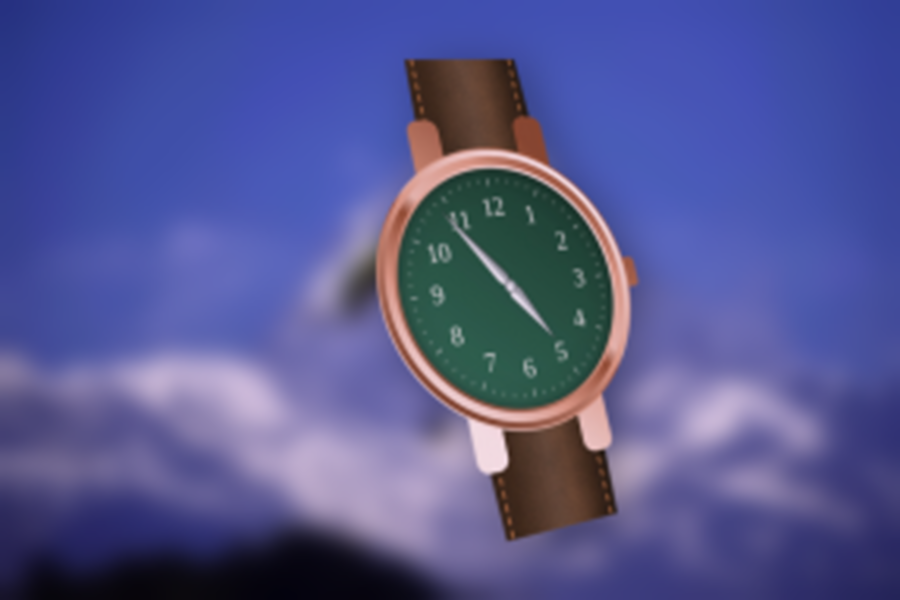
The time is 4:54
